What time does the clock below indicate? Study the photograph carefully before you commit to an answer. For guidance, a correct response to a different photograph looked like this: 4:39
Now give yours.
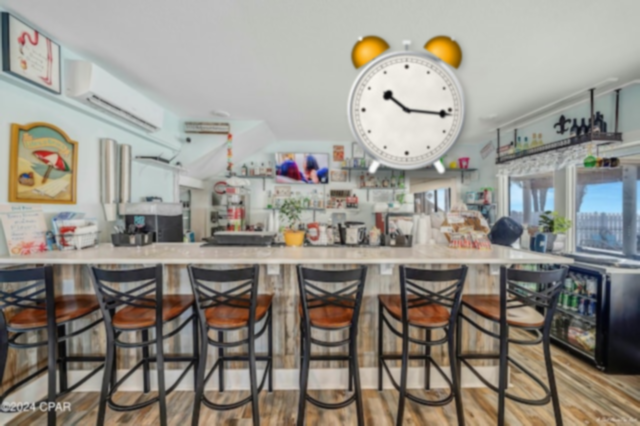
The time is 10:16
